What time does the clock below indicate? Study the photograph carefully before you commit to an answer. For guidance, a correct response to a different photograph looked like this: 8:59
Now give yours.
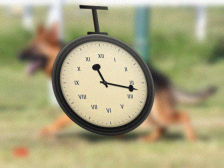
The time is 11:17
